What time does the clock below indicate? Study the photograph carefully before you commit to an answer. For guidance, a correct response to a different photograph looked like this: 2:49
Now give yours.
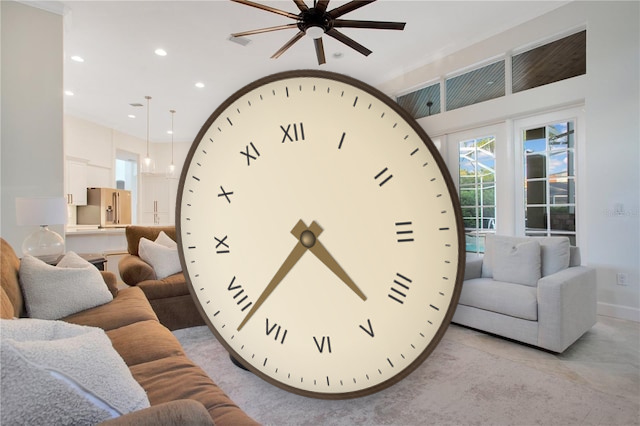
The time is 4:38
